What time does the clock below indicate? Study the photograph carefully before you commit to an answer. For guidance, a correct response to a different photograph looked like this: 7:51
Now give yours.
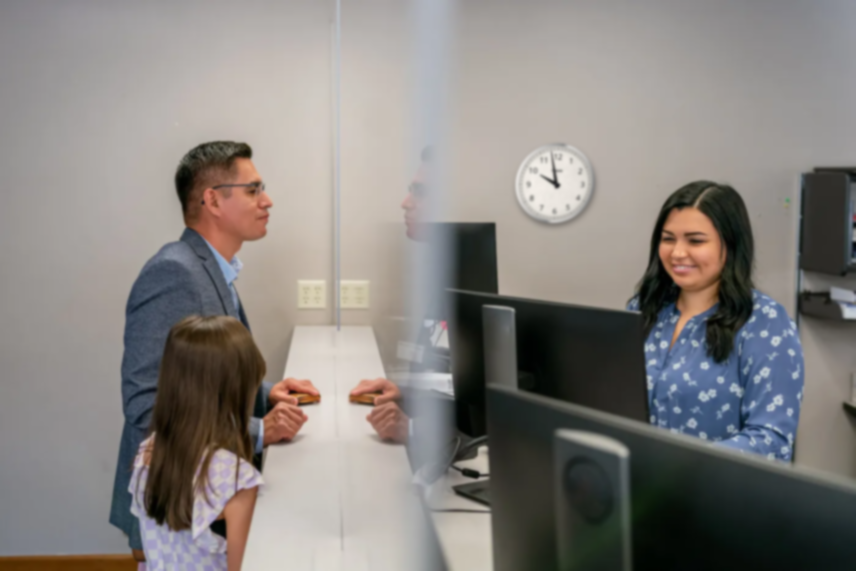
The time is 9:58
